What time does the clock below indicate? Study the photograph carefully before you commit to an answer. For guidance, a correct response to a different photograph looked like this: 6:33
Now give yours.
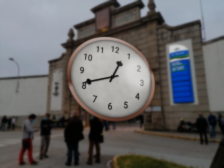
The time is 12:41
